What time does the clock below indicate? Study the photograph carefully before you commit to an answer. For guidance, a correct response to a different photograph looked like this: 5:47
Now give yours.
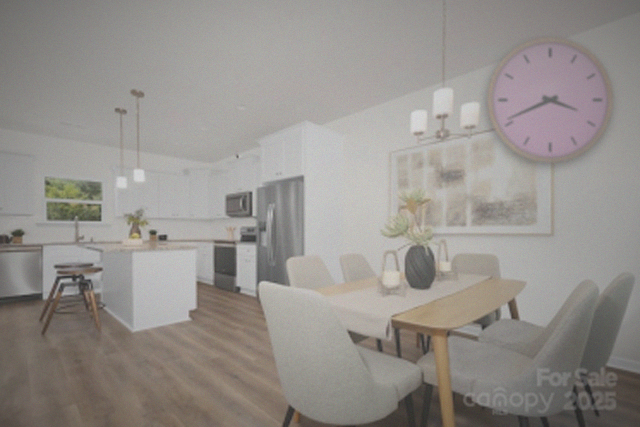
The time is 3:41
